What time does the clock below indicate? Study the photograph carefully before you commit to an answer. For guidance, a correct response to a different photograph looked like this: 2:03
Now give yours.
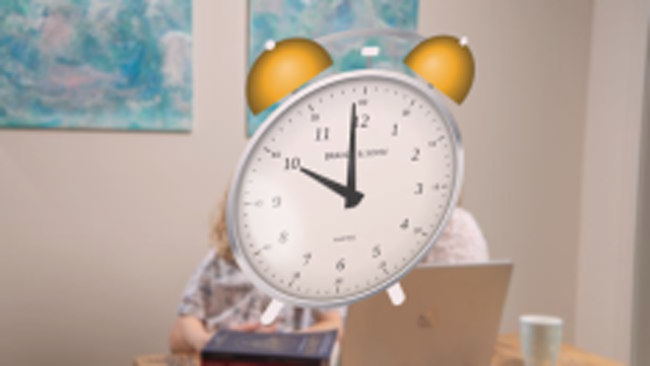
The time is 9:59
